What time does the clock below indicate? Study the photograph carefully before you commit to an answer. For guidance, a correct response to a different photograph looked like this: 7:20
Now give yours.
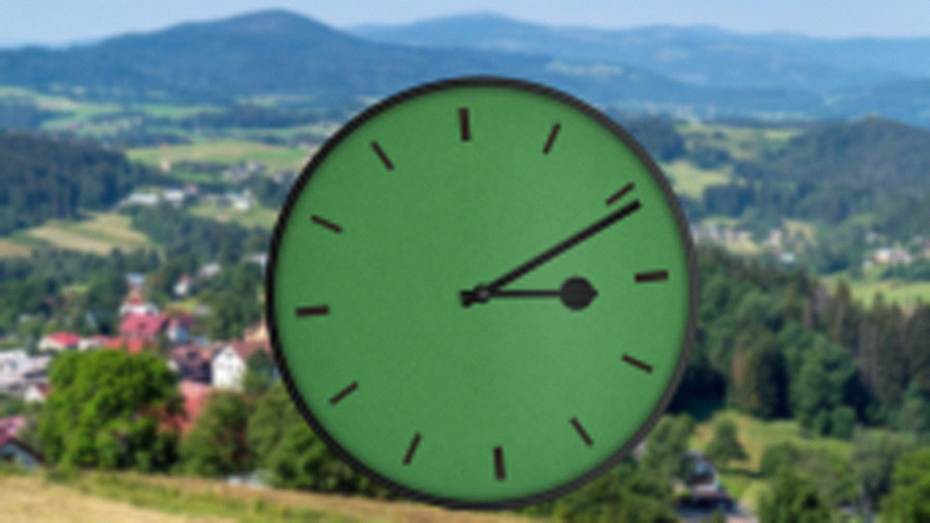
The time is 3:11
